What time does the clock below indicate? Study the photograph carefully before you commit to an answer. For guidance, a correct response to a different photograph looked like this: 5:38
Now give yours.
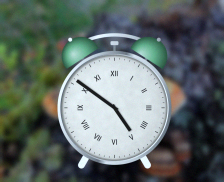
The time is 4:51
